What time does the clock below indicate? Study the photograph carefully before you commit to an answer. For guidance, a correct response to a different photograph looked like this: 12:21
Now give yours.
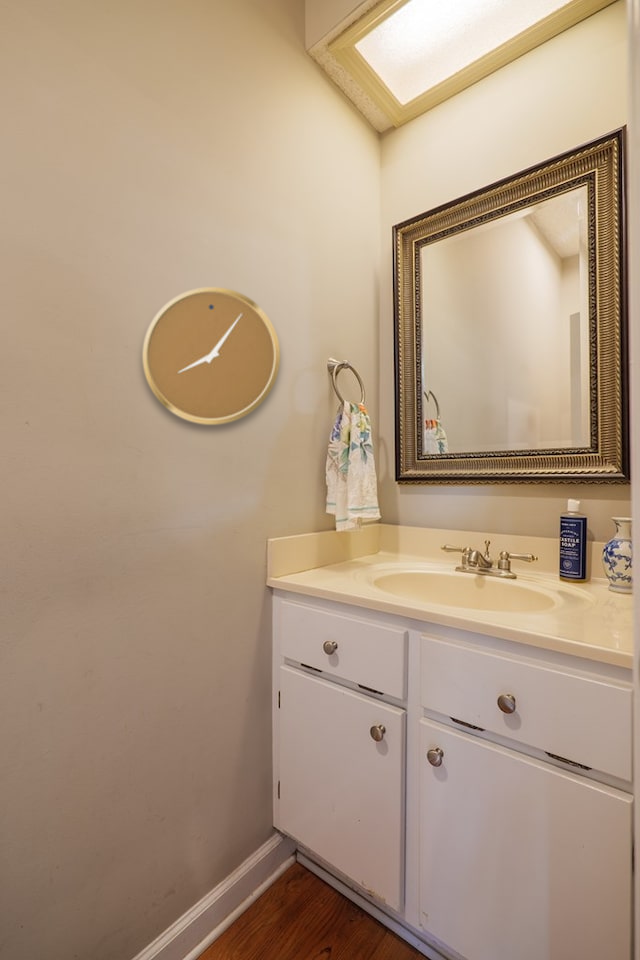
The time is 8:06
